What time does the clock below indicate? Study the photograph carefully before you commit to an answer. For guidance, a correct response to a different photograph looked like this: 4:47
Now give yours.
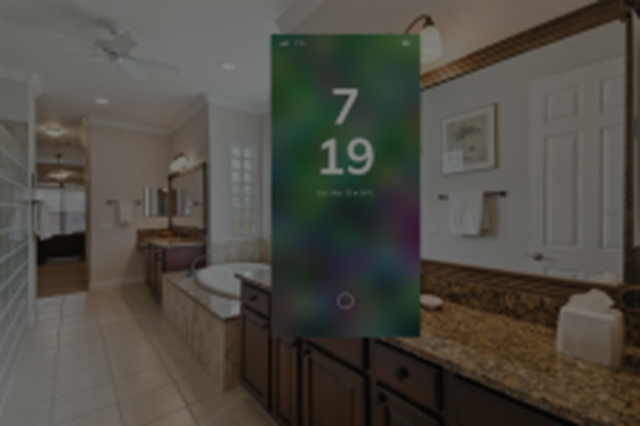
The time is 7:19
